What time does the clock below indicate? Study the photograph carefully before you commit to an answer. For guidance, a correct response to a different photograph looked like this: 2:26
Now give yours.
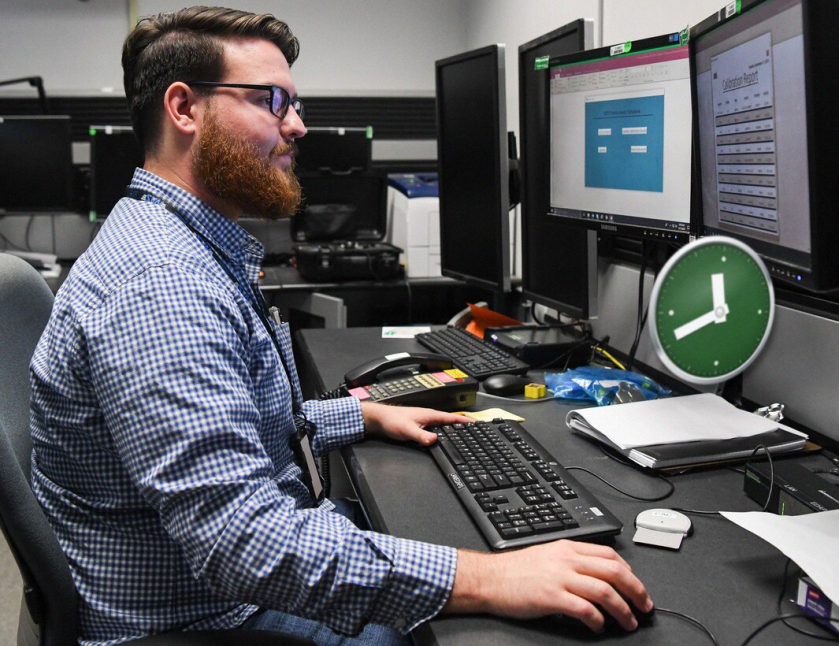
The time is 11:41
